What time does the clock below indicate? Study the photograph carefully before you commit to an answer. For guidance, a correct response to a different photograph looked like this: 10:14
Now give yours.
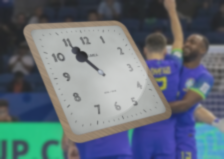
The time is 10:55
